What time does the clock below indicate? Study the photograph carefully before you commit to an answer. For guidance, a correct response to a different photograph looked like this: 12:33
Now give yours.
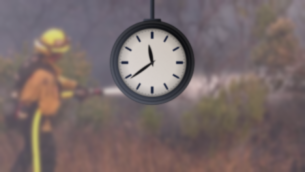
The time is 11:39
